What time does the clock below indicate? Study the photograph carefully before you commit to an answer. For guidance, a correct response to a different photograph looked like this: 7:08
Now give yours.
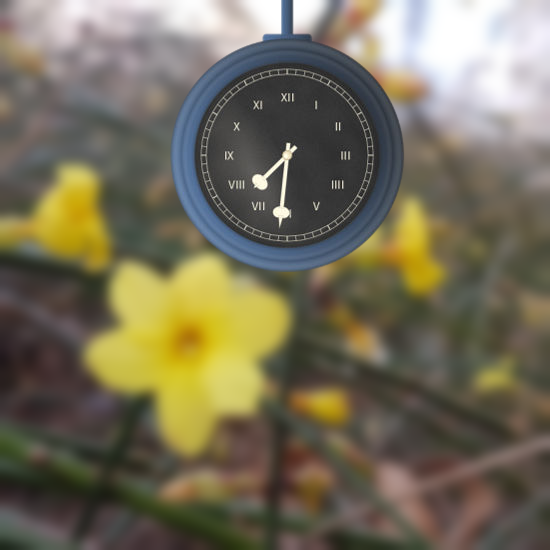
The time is 7:31
